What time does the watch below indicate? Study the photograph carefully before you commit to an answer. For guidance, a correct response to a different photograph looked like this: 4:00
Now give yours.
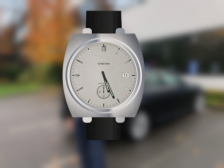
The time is 5:26
